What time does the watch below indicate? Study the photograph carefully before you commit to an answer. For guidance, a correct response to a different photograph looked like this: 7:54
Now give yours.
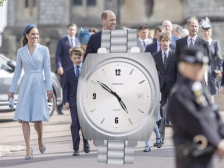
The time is 4:51
